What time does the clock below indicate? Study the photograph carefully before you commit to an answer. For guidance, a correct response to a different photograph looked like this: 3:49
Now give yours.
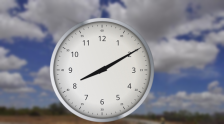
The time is 8:10
